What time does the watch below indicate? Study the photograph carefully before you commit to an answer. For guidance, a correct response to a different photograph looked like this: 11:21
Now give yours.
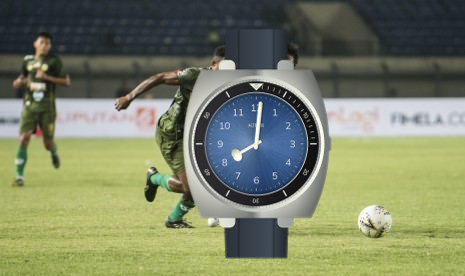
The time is 8:01
